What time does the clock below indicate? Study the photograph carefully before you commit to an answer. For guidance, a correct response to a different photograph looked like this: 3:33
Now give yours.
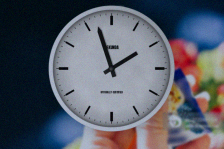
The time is 1:57
